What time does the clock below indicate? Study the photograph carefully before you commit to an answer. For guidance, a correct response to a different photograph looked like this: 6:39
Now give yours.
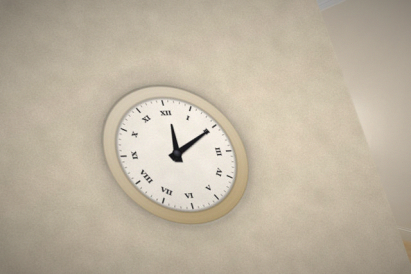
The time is 12:10
